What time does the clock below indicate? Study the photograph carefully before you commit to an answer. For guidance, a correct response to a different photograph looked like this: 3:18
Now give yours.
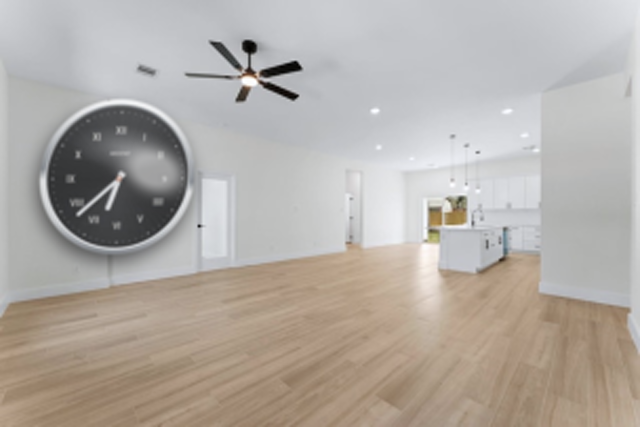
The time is 6:38
